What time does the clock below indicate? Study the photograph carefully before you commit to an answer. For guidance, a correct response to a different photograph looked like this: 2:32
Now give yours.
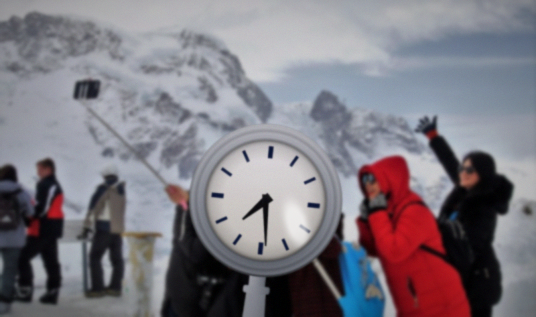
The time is 7:29
